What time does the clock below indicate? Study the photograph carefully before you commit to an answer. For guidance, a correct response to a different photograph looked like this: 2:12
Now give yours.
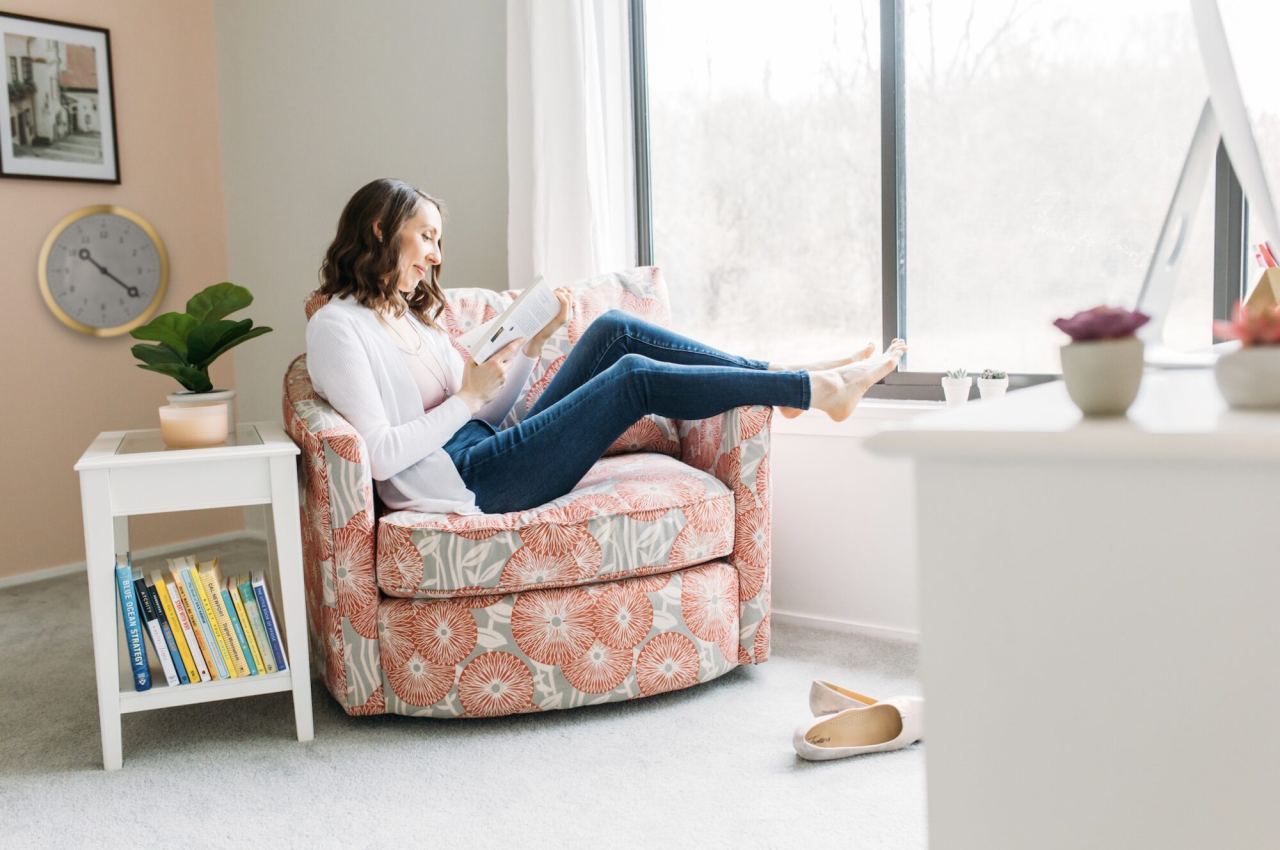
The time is 10:21
